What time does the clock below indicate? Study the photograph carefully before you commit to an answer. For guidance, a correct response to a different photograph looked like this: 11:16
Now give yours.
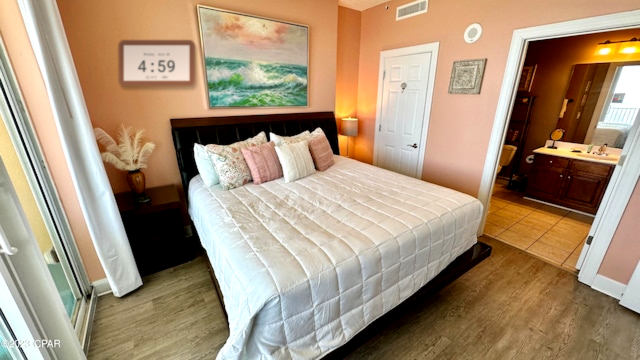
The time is 4:59
